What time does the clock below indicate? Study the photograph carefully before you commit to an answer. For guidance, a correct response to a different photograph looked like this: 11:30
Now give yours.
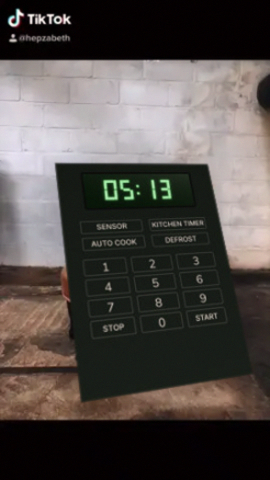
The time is 5:13
